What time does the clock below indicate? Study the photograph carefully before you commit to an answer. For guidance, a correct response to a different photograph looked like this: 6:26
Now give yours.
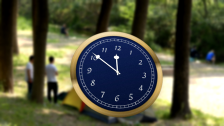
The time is 11:51
